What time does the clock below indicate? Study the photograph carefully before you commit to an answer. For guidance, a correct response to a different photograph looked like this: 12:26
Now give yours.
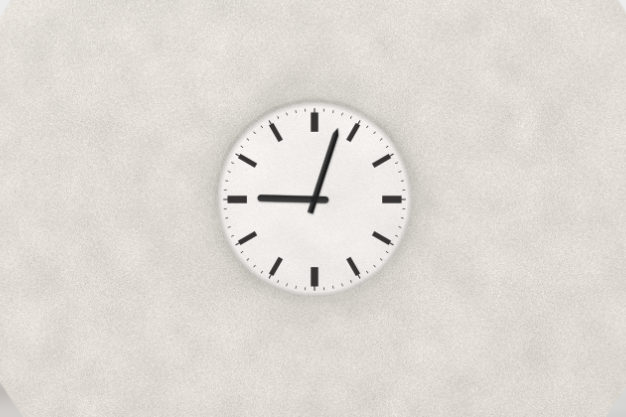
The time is 9:03
